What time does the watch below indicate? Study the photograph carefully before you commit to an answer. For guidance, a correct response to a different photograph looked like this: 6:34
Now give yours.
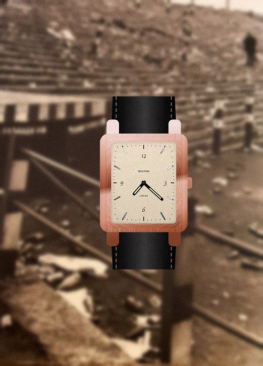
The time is 7:22
